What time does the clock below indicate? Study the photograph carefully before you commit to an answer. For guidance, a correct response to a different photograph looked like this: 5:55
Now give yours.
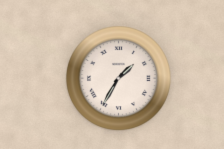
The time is 1:35
